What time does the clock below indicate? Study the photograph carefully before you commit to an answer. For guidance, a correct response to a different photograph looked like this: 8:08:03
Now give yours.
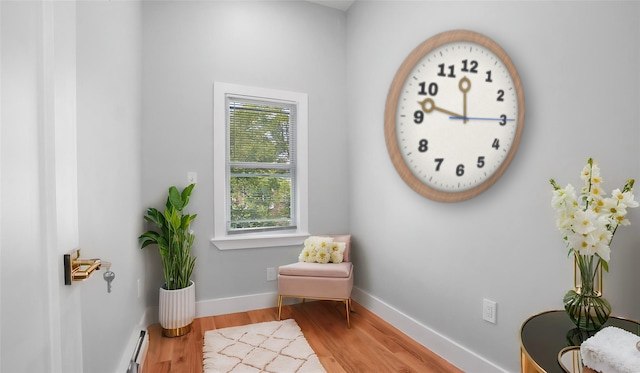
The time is 11:47:15
